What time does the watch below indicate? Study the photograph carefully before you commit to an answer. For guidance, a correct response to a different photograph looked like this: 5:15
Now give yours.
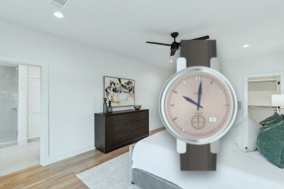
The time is 10:01
